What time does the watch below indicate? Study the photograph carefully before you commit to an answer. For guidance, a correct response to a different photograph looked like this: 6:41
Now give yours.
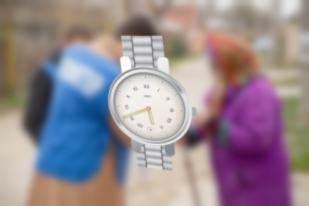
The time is 5:41
